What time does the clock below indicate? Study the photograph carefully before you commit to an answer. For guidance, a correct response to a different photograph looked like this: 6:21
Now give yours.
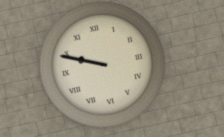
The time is 9:49
